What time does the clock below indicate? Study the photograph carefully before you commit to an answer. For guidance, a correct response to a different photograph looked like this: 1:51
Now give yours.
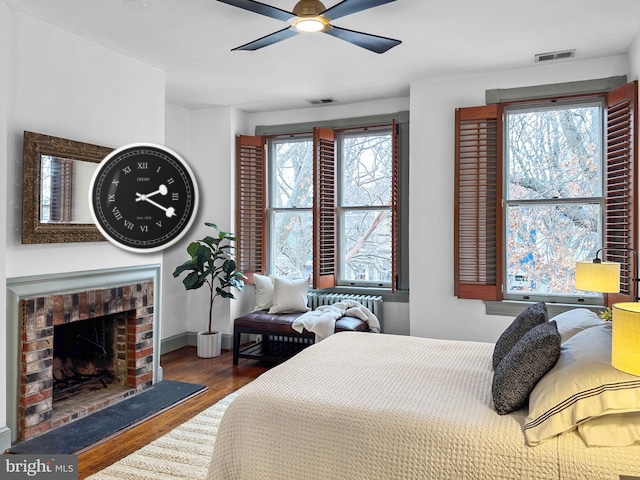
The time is 2:20
